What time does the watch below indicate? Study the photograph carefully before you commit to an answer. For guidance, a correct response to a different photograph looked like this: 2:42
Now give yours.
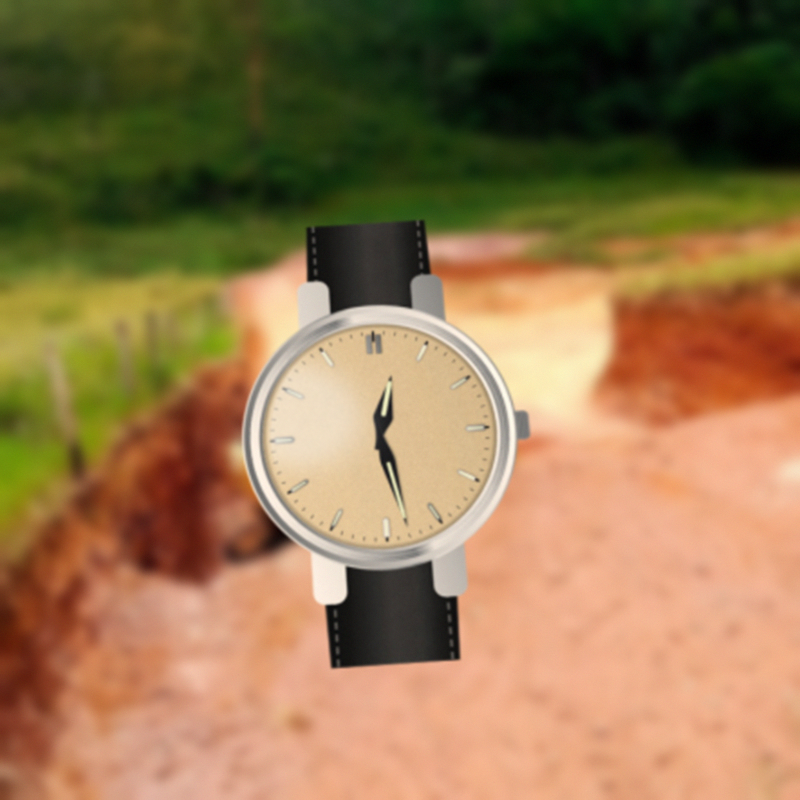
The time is 12:28
